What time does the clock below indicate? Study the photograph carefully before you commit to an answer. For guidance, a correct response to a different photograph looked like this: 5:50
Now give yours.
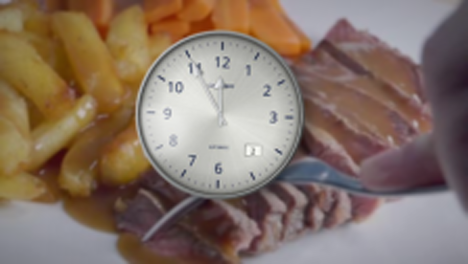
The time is 11:55
